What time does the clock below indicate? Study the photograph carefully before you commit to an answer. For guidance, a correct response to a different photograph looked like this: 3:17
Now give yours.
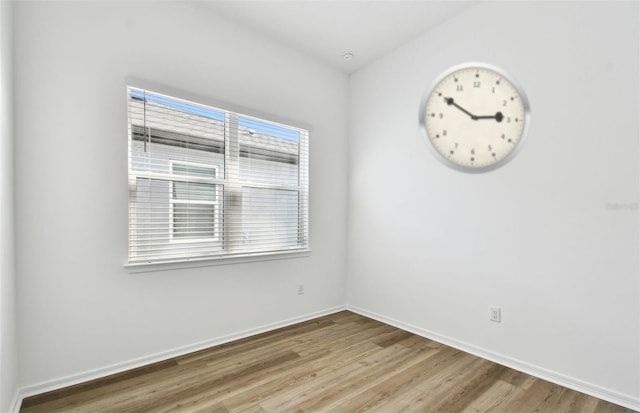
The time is 2:50
